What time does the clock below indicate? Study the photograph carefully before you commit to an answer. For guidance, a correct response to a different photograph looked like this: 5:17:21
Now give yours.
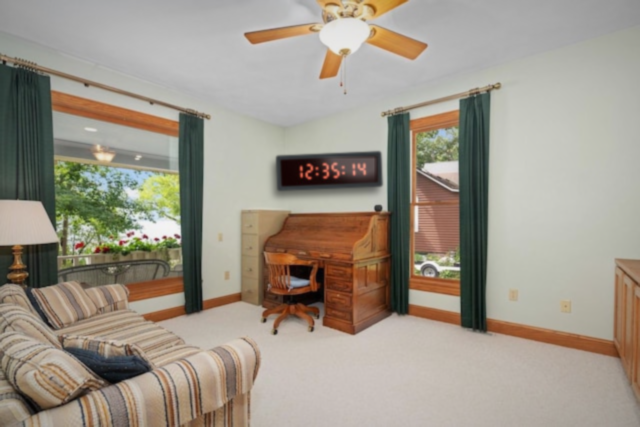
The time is 12:35:14
